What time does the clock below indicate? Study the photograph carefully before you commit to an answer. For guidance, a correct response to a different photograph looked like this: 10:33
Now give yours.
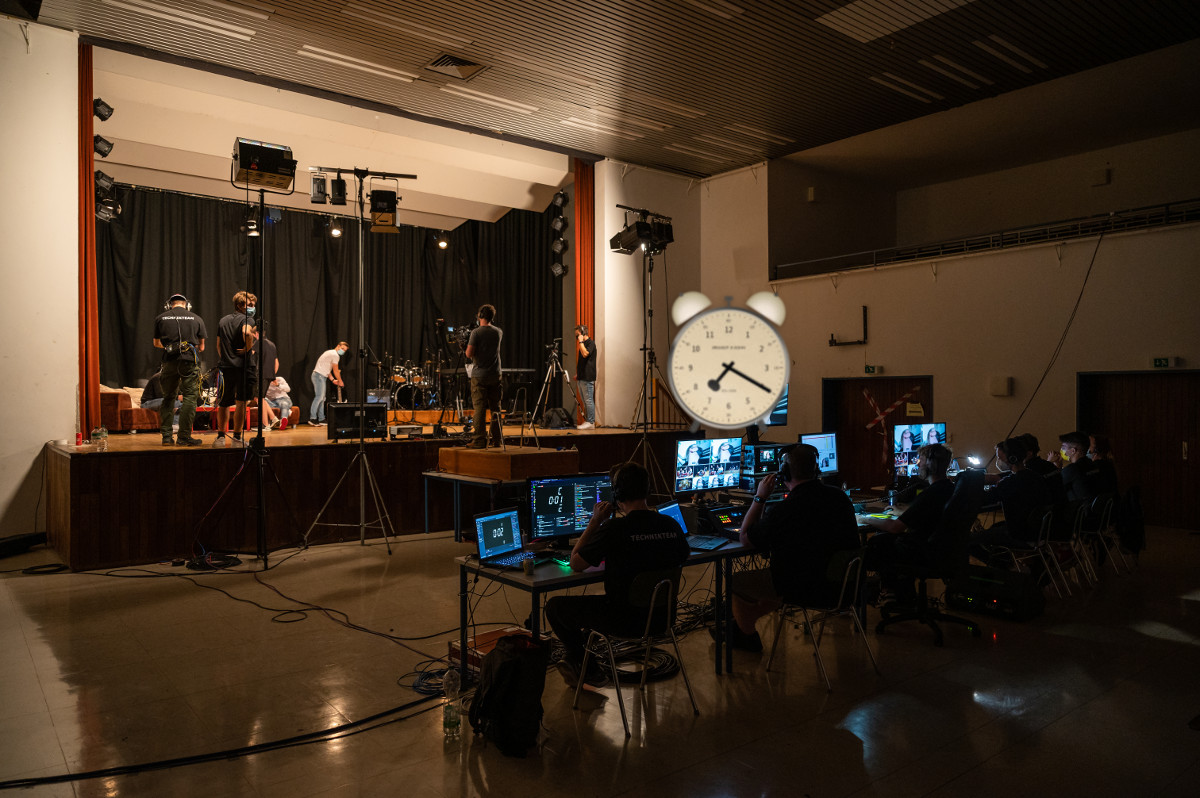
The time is 7:20
